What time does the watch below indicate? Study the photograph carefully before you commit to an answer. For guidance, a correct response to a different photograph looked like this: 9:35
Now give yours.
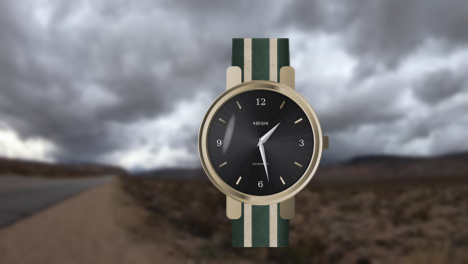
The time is 1:28
